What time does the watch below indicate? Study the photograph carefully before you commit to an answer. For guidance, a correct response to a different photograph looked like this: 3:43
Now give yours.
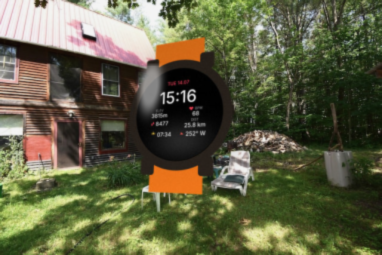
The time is 15:16
